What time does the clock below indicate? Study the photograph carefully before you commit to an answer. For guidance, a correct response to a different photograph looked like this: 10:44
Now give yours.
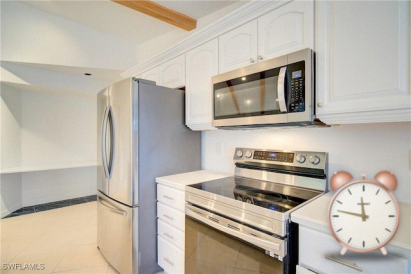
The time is 11:47
